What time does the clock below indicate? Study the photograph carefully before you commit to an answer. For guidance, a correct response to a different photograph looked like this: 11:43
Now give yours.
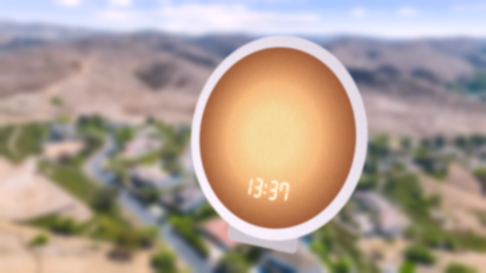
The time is 13:37
